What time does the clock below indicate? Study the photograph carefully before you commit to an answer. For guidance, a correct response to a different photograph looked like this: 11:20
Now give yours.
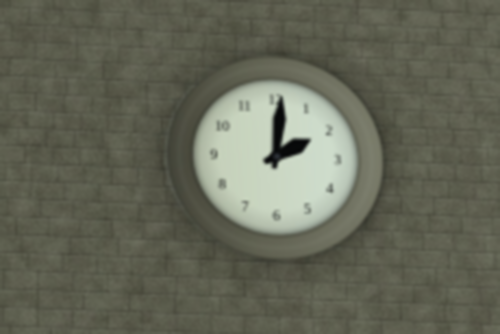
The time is 2:01
